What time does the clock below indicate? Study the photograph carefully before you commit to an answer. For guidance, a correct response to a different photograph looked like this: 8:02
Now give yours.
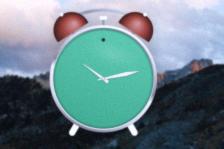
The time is 10:13
